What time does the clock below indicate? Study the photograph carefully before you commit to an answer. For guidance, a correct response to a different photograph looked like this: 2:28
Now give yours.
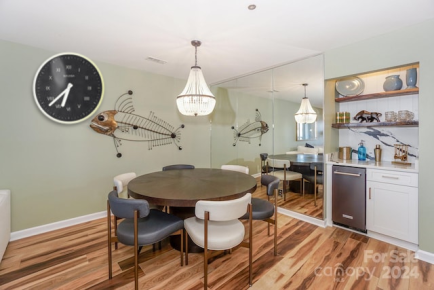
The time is 6:38
